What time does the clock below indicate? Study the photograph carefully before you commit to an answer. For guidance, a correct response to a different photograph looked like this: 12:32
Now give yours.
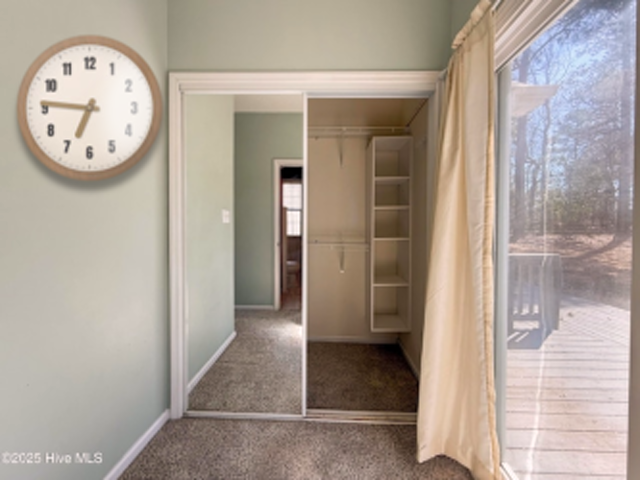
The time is 6:46
